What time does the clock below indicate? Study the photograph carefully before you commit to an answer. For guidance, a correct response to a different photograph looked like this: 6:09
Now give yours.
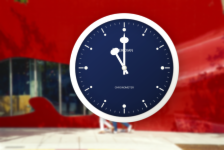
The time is 11:00
